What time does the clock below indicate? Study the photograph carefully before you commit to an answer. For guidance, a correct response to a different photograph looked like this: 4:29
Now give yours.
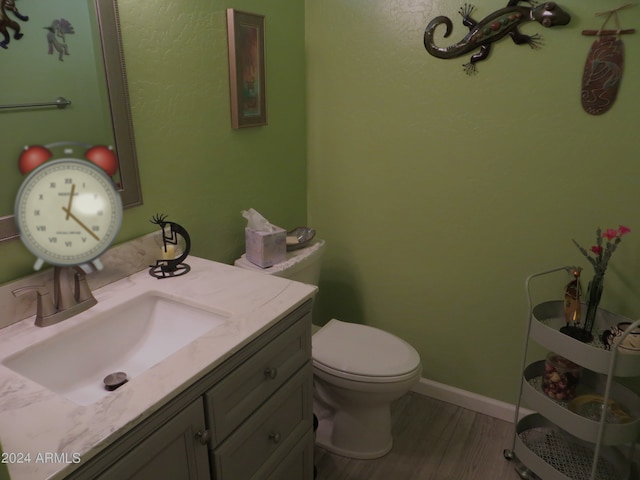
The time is 12:22
